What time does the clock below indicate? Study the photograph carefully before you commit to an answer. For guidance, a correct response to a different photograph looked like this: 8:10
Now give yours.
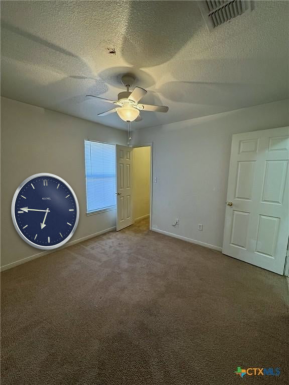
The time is 6:46
